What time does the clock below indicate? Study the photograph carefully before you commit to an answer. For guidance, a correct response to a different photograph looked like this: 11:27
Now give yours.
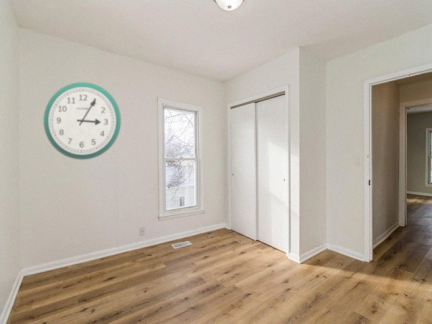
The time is 3:05
